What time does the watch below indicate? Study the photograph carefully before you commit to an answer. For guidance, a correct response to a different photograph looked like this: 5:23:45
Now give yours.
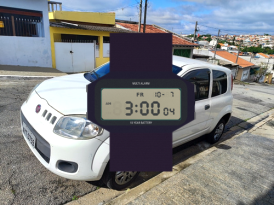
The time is 3:00:04
